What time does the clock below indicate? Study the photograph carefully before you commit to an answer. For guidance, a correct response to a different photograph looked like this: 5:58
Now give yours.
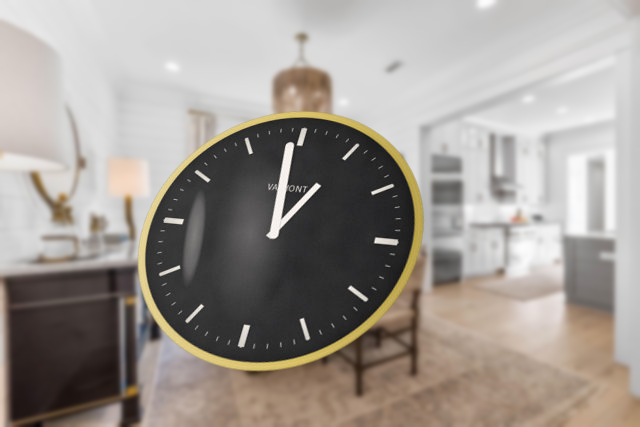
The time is 12:59
